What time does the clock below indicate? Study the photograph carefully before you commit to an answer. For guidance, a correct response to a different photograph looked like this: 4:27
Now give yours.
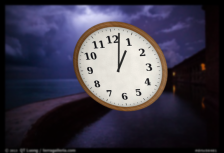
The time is 1:02
